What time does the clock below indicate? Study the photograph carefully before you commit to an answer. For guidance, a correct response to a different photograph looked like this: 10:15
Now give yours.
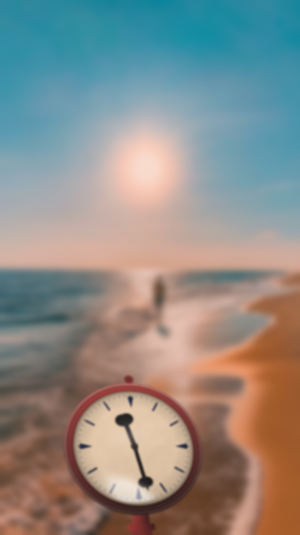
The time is 11:28
